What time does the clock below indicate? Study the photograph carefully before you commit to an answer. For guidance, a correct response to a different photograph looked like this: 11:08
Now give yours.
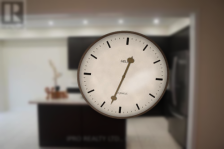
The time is 12:33
